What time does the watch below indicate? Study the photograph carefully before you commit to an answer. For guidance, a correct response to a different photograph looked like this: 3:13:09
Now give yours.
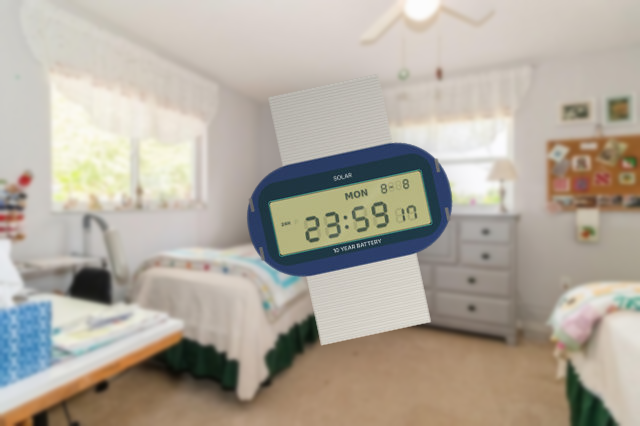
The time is 23:59:17
